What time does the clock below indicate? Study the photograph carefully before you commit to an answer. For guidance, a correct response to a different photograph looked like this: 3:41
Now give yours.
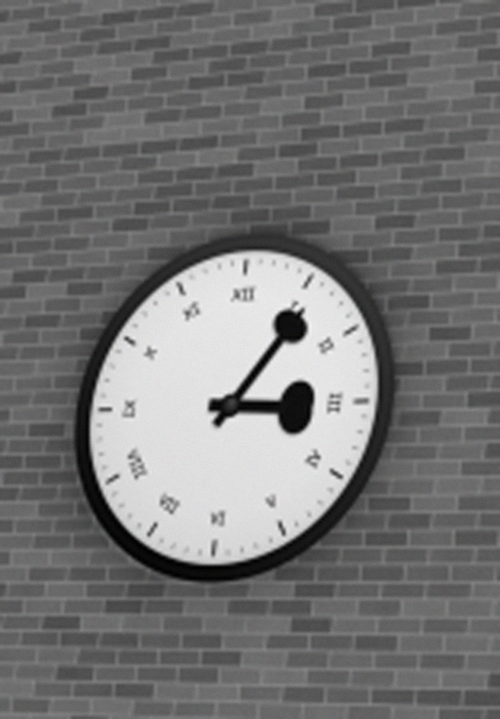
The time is 3:06
